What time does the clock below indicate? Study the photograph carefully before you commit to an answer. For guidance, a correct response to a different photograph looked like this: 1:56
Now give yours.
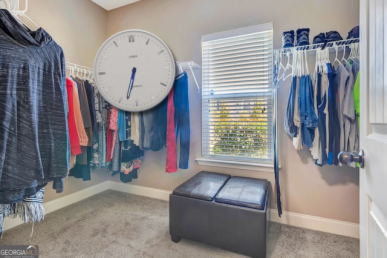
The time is 6:33
